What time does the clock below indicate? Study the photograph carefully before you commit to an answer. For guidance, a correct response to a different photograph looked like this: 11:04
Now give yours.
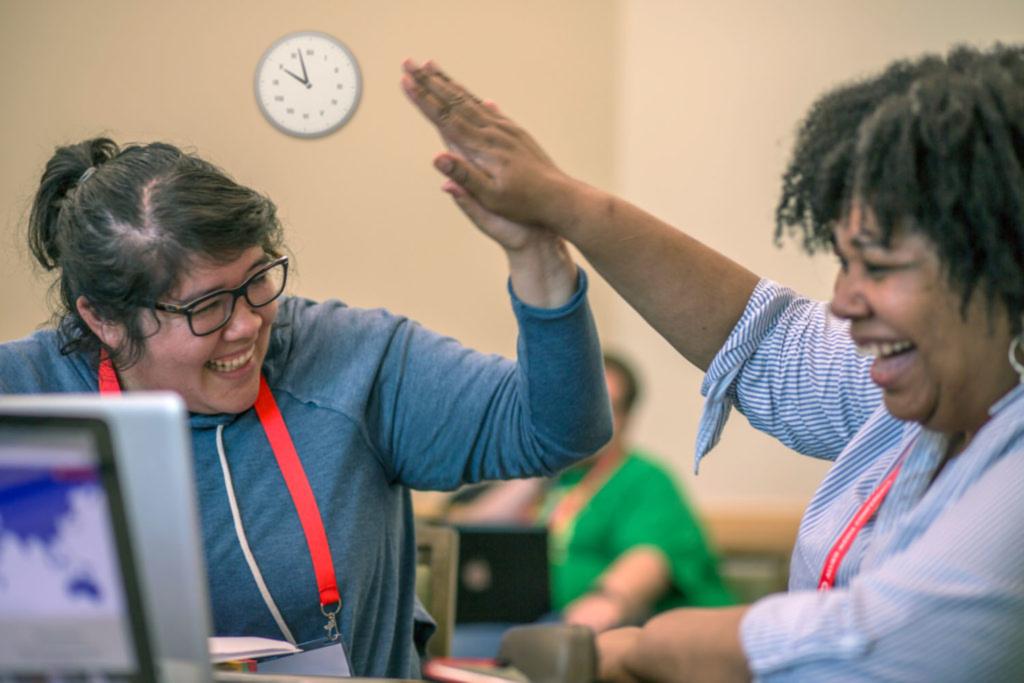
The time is 9:57
